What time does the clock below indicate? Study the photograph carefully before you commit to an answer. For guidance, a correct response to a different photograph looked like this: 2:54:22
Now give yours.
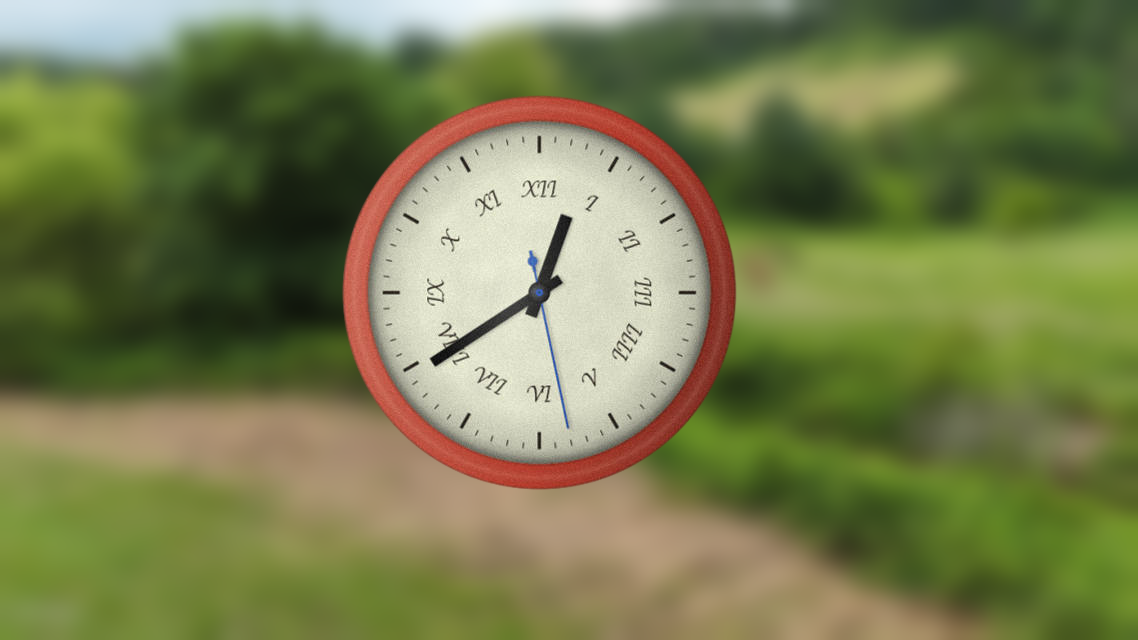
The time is 12:39:28
